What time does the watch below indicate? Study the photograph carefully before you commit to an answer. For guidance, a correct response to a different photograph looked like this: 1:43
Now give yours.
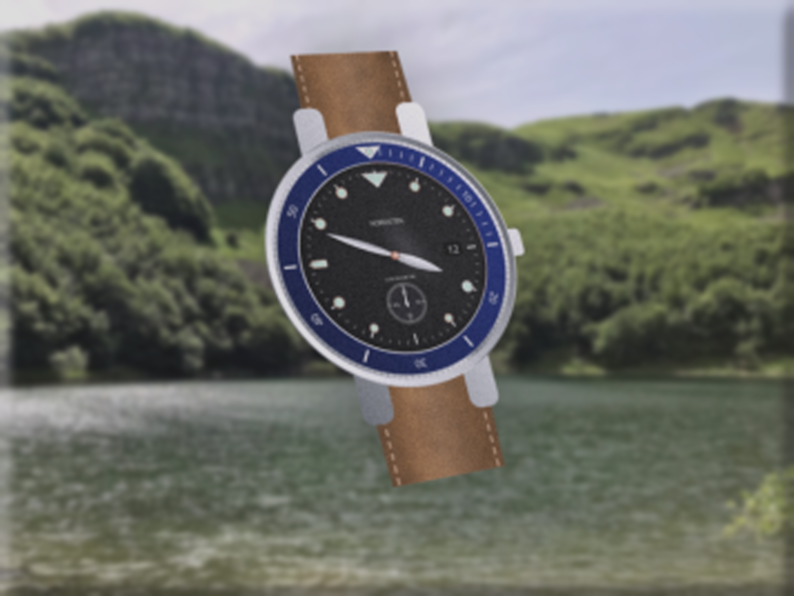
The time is 3:49
